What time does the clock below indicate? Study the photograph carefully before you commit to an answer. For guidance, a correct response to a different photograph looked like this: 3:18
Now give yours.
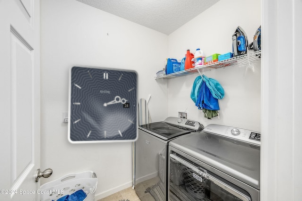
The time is 2:13
